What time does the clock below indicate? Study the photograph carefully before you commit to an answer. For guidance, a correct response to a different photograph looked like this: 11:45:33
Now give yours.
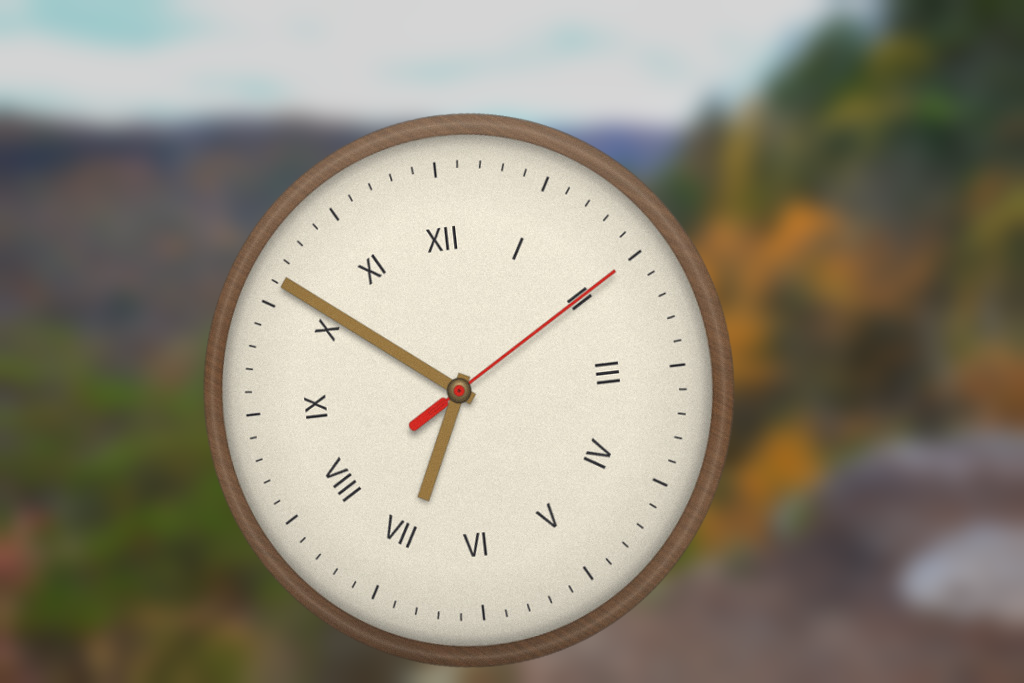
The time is 6:51:10
